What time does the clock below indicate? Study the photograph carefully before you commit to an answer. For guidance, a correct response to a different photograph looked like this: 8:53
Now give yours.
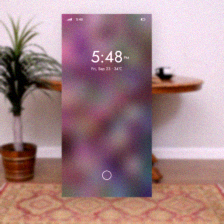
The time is 5:48
